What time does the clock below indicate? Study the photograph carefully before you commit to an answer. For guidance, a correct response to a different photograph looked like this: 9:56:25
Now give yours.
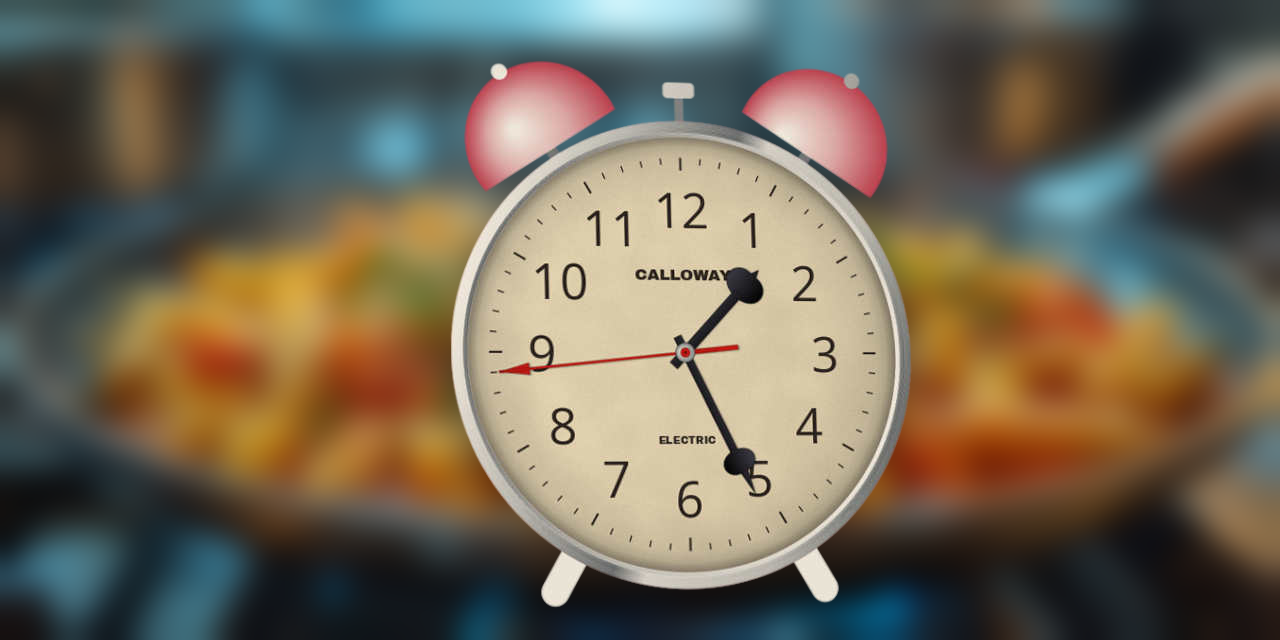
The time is 1:25:44
